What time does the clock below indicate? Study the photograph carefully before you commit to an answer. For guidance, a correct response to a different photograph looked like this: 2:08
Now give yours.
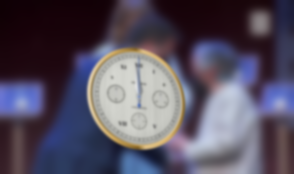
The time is 11:59
